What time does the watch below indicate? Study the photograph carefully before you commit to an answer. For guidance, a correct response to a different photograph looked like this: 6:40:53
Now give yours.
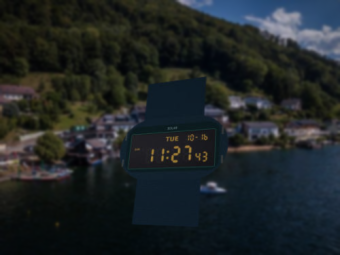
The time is 11:27:43
